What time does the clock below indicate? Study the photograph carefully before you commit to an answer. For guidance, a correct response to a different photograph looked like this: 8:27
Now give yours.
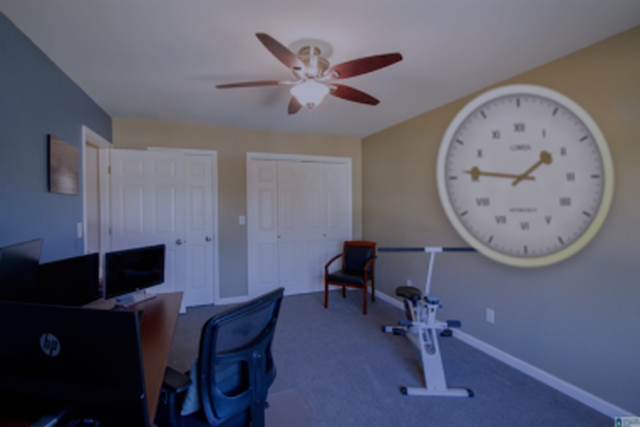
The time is 1:46
